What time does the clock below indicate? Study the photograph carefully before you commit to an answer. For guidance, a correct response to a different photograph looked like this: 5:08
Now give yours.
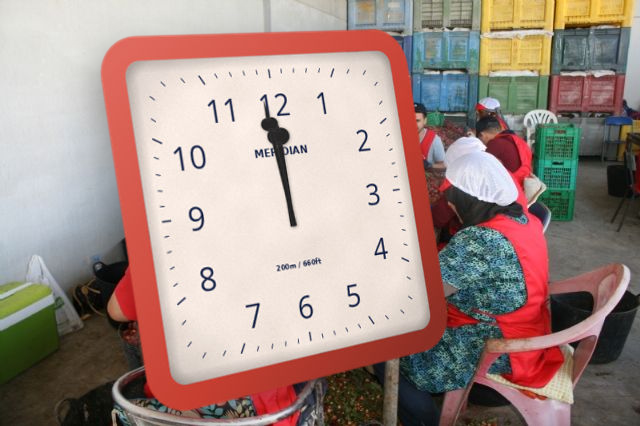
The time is 11:59
